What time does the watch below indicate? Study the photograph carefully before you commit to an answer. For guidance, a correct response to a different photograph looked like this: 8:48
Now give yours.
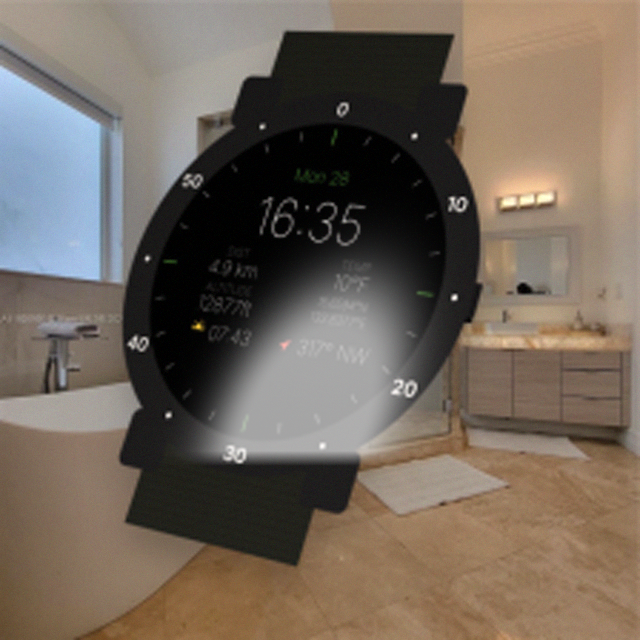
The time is 16:35
